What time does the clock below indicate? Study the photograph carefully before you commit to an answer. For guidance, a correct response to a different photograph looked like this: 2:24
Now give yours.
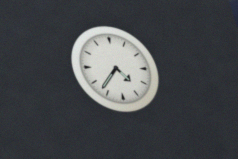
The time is 4:37
